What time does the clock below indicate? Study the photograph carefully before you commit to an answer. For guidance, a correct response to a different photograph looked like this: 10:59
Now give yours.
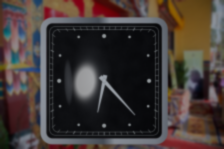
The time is 6:23
